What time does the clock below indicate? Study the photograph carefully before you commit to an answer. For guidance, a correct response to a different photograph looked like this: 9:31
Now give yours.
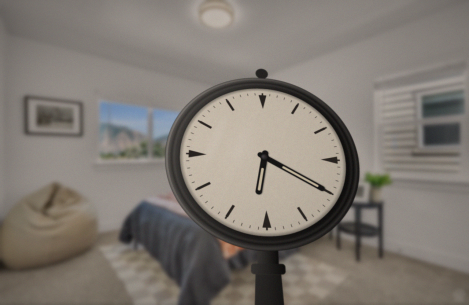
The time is 6:20
